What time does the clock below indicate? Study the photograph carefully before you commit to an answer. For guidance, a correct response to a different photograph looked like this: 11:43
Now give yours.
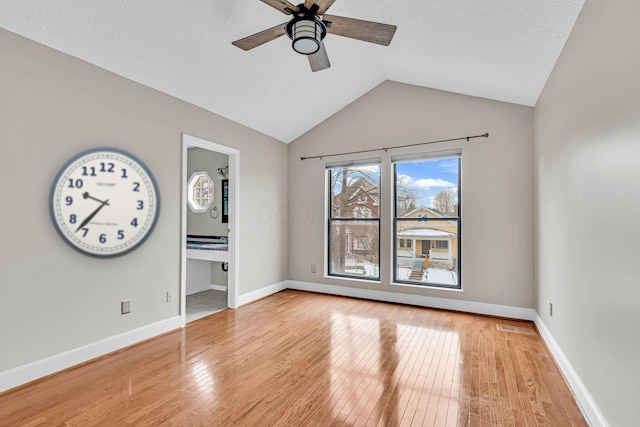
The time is 9:37
